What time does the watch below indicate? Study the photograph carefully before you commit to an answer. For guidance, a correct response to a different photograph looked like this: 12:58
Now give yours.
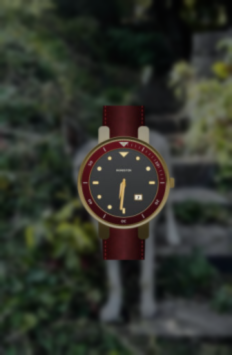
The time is 6:31
